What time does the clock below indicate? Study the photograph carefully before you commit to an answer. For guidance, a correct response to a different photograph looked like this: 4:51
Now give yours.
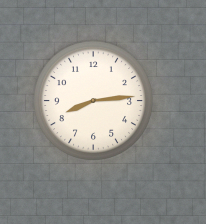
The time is 8:14
